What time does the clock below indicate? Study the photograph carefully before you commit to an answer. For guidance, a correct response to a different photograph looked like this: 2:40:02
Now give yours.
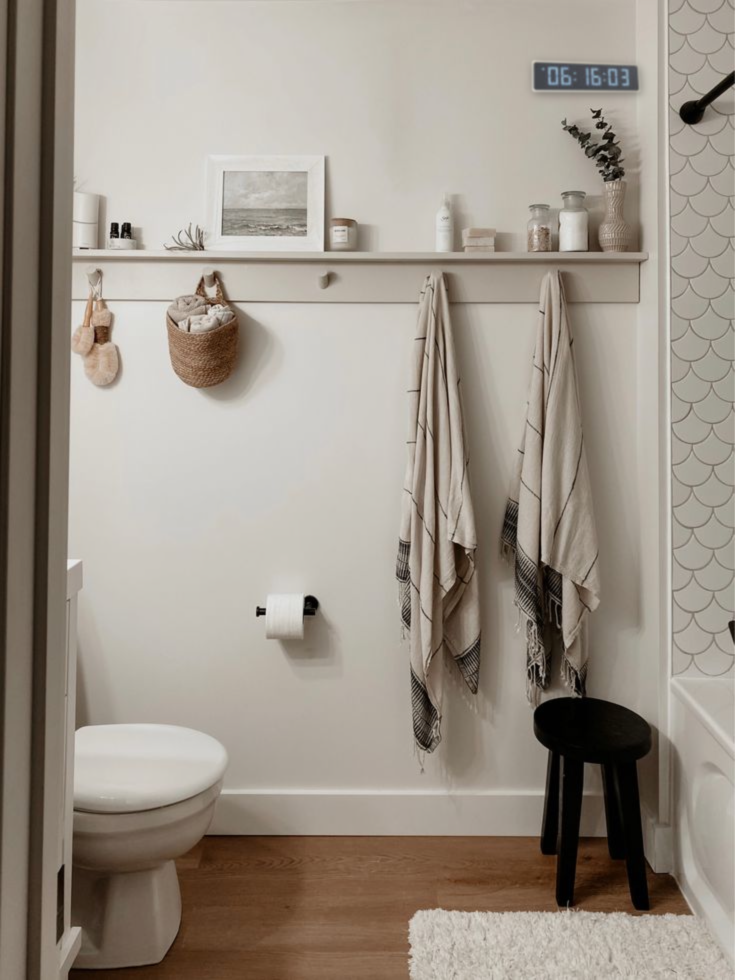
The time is 6:16:03
